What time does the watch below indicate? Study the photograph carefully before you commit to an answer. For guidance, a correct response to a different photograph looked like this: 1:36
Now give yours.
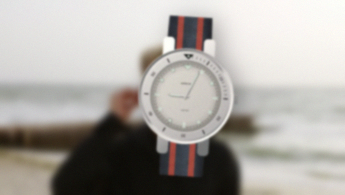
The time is 9:04
